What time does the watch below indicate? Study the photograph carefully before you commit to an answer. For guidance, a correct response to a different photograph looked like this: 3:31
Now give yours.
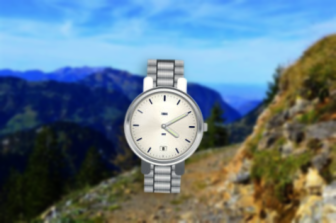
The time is 4:10
